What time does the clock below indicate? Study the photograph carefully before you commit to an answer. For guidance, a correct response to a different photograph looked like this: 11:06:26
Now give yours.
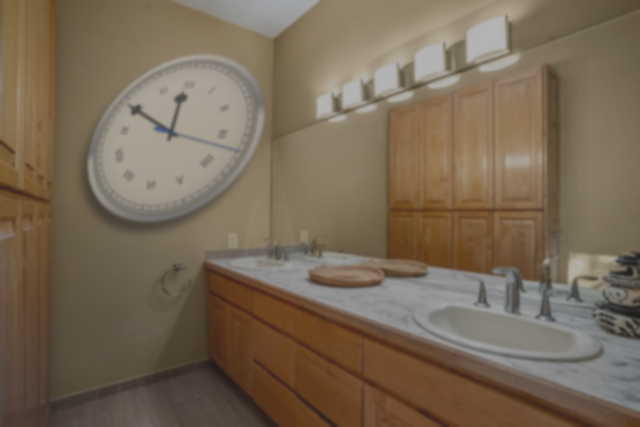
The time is 11:49:17
